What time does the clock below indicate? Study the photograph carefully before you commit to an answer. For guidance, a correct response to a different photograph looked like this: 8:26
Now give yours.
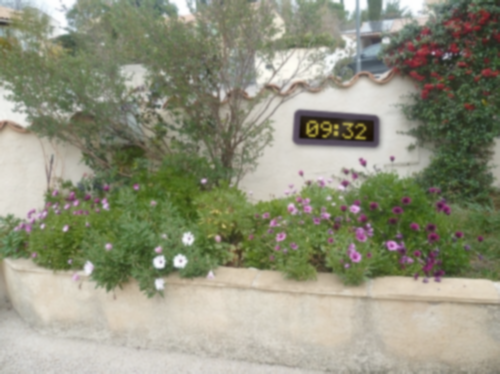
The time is 9:32
